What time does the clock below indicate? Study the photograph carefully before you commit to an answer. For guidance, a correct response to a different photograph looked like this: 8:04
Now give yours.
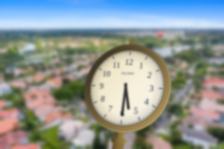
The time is 5:30
